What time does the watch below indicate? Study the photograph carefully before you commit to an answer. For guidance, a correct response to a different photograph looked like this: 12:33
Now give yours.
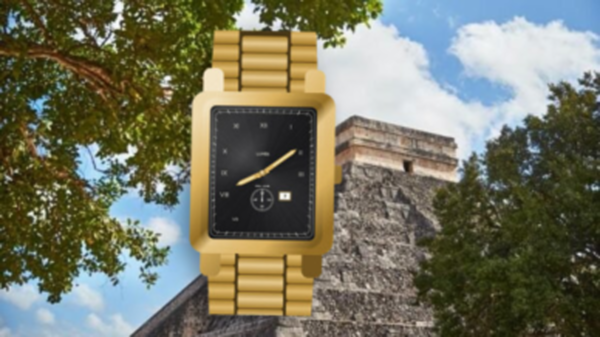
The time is 8:09
